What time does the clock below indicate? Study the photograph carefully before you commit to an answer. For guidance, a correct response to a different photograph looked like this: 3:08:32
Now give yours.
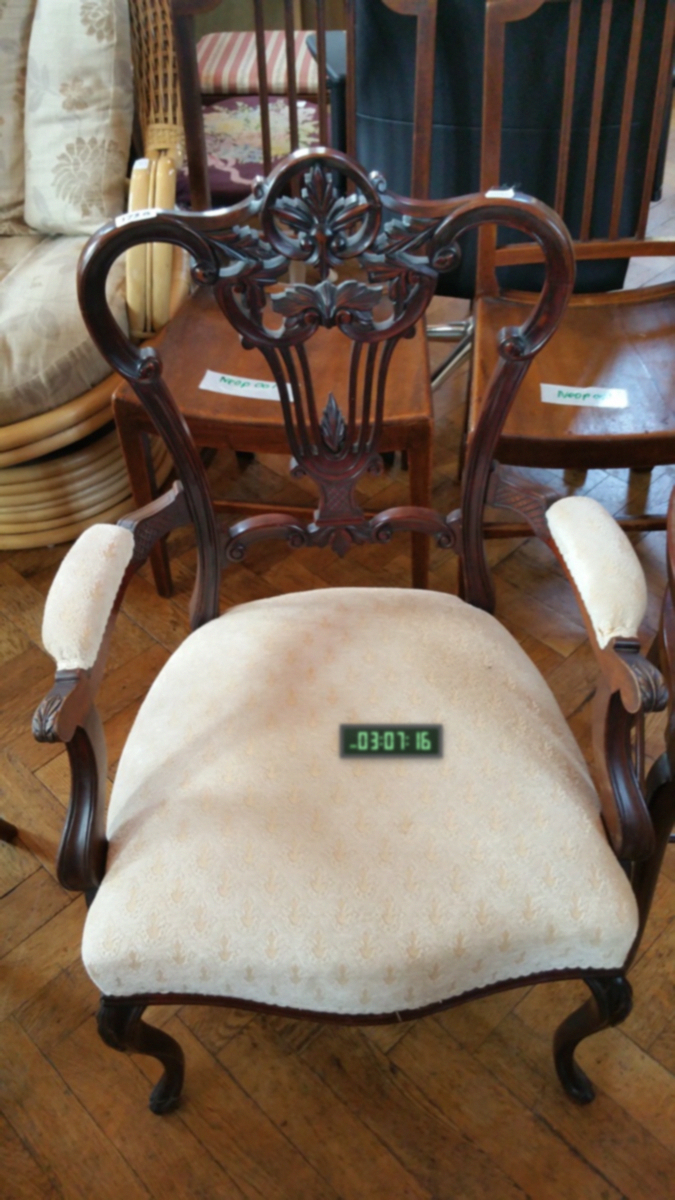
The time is 3:07:16
